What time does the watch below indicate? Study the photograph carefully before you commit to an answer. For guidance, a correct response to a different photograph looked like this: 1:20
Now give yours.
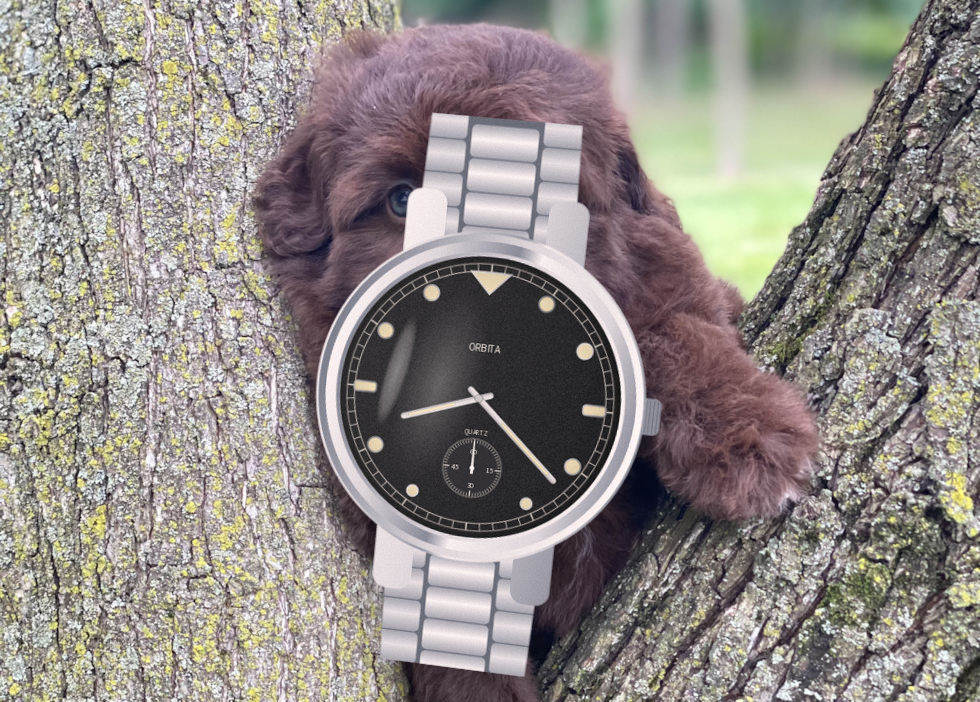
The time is 8:22
